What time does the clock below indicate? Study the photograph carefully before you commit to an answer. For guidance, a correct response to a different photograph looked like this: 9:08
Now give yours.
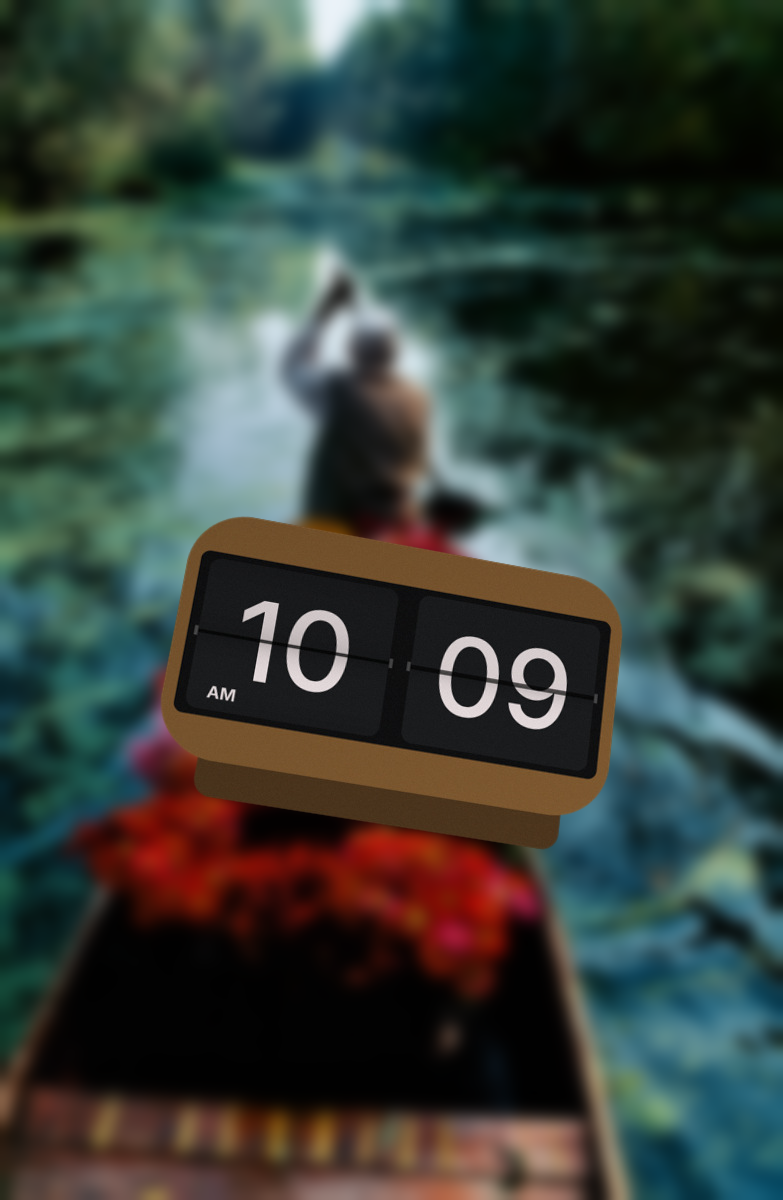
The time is 10:09
